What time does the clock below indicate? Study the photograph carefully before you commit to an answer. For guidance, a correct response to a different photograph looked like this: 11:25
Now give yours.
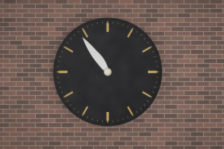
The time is 10:54
